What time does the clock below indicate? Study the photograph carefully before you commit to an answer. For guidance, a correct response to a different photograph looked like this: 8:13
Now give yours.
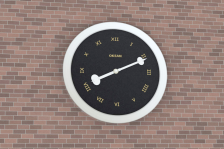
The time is 8:11
